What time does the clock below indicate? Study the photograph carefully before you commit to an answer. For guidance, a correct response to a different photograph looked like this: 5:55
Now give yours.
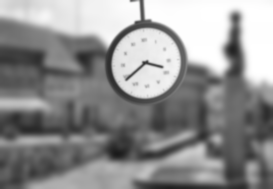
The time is 3:39
